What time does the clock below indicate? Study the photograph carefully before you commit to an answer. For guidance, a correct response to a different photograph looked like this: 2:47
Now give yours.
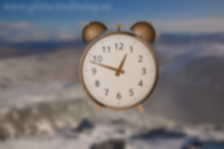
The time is 12:48
